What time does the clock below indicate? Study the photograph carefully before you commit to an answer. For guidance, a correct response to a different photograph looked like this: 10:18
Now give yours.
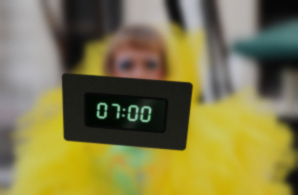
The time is 7:00
